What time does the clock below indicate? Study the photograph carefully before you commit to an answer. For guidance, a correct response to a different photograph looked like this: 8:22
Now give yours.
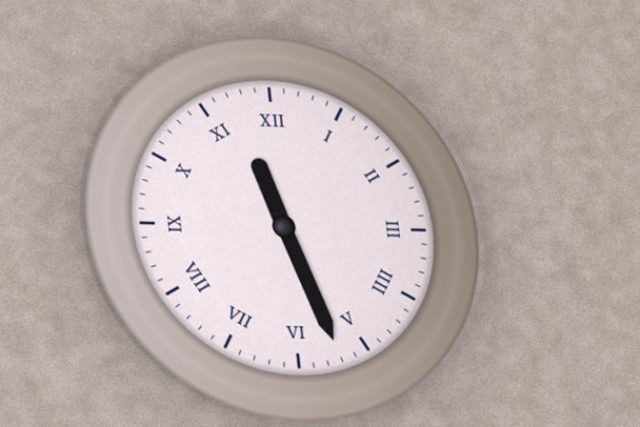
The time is 11:27
